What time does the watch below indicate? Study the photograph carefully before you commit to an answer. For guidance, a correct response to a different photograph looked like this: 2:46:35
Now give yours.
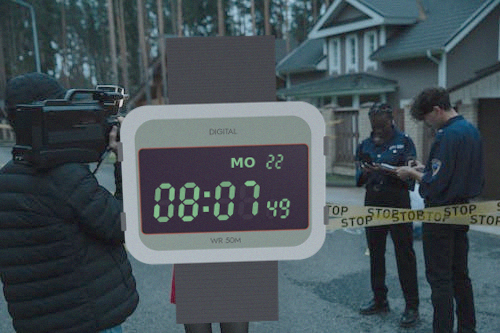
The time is 8:07:49
